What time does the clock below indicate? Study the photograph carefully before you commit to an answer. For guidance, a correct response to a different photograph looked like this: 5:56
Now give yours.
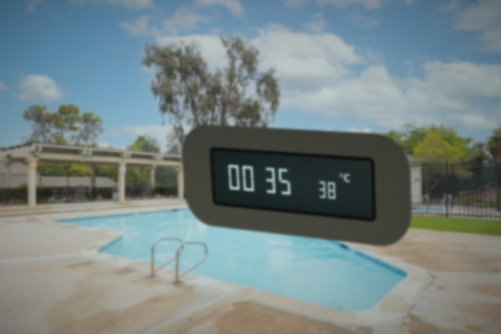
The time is 0:35
